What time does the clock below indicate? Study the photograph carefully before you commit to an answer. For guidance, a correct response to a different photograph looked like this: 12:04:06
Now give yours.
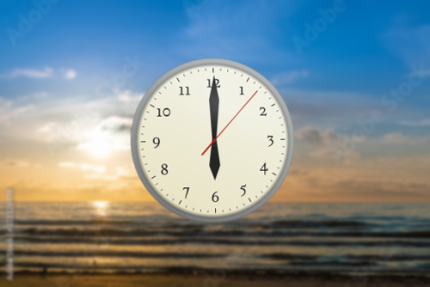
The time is 6:00:07
